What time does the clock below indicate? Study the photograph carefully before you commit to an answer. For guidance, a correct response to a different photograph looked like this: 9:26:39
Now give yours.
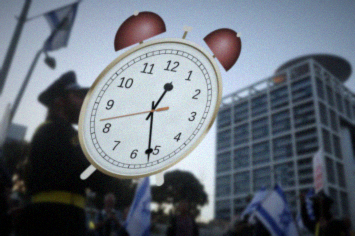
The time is 12:26:42
